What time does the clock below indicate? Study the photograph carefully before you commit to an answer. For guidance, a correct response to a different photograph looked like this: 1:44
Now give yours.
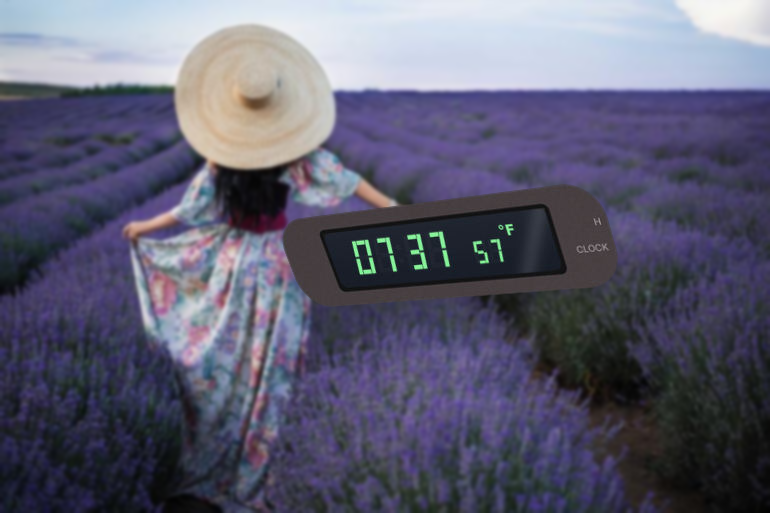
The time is 7:37
